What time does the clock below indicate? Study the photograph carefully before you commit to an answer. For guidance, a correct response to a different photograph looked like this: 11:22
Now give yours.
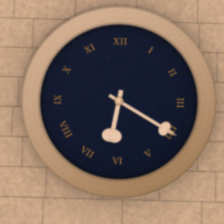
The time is 6:20
